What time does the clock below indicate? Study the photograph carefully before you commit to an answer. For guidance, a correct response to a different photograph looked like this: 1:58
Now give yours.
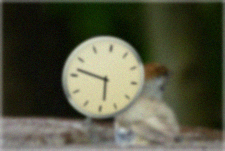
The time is 5:47
